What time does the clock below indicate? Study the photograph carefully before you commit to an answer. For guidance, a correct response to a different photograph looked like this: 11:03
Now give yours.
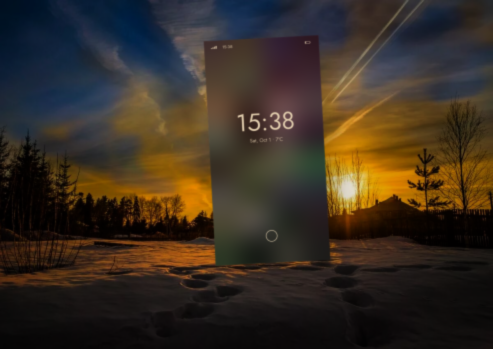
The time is 15:38
